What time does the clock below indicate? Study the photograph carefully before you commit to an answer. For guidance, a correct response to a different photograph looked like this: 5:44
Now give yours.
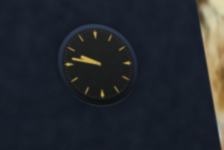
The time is 9:47
